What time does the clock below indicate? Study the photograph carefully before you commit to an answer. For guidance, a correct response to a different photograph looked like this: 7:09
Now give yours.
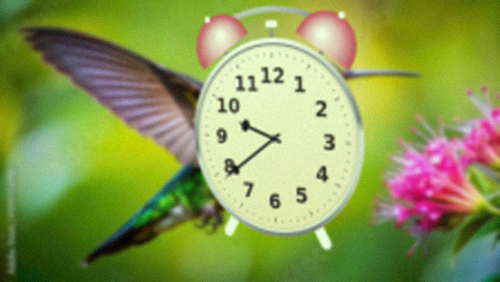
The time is 9:39
